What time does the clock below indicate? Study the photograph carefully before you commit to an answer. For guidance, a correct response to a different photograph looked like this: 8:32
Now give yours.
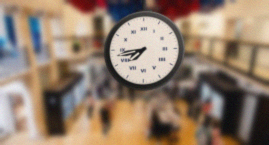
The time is 7:43
